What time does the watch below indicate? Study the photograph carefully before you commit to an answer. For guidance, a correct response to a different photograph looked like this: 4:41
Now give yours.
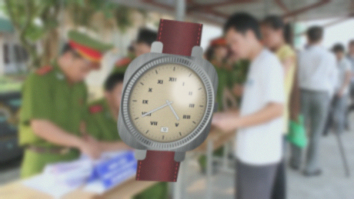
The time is 4:40
